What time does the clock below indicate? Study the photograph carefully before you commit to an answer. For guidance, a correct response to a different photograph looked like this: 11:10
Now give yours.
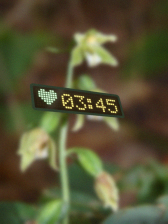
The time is 3:45
